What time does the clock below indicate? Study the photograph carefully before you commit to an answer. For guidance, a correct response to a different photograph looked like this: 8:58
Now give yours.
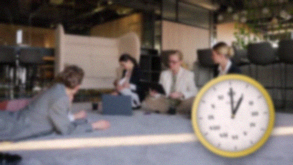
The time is 1:00
